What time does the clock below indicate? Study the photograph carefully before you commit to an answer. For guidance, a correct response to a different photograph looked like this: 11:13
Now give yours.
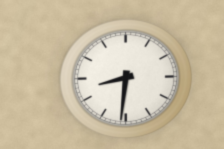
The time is 8:31
